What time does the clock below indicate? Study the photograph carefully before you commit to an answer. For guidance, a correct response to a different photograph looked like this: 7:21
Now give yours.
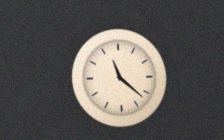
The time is 11:22
